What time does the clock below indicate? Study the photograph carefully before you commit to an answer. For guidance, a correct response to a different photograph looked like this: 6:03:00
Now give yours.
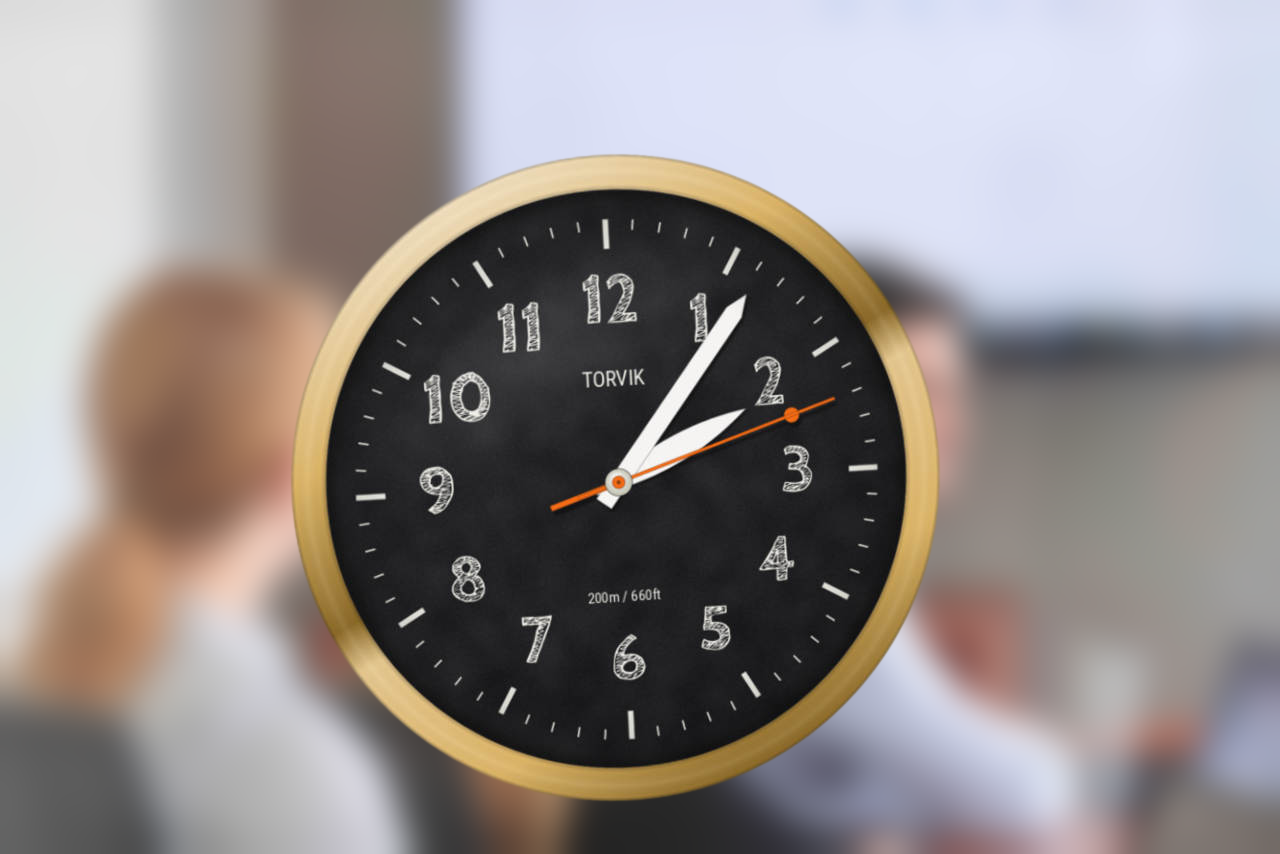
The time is 2:06:12
